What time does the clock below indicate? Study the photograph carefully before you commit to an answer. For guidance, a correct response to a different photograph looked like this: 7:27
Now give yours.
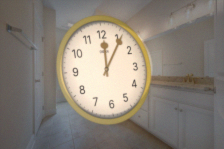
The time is 12:06
